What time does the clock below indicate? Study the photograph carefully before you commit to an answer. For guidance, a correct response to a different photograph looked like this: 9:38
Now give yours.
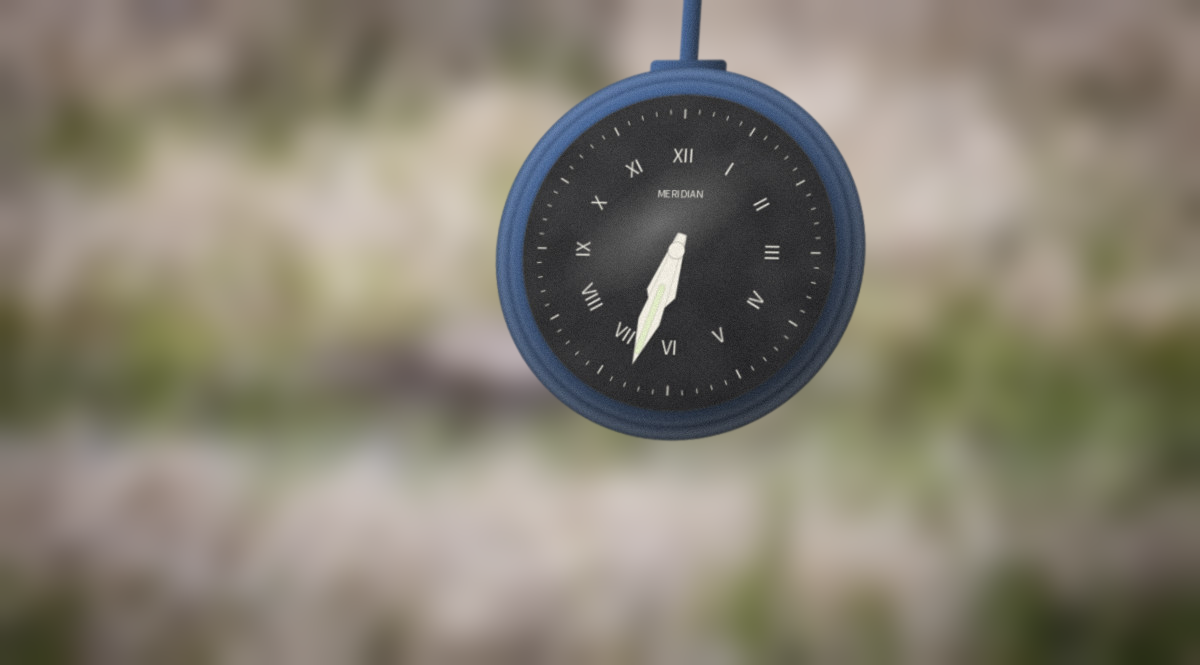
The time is 6:33
